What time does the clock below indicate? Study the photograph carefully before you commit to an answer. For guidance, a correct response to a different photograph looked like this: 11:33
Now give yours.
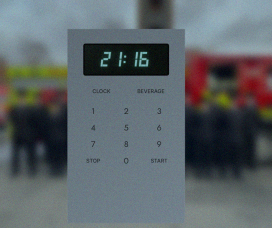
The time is 21:16
